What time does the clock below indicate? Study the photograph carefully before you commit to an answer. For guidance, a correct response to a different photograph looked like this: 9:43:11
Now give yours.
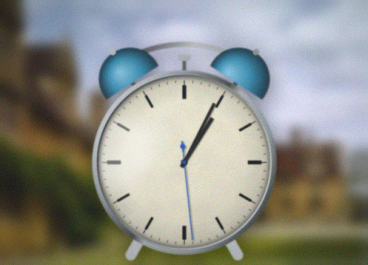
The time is 1:04:29
